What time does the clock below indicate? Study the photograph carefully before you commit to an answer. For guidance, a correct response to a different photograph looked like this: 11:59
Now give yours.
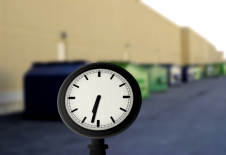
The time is 6:32
